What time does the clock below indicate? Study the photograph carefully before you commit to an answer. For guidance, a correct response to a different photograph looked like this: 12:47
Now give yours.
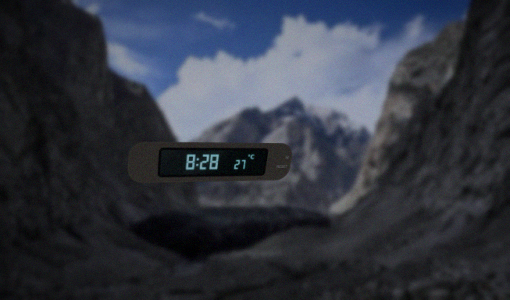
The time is 8:28
